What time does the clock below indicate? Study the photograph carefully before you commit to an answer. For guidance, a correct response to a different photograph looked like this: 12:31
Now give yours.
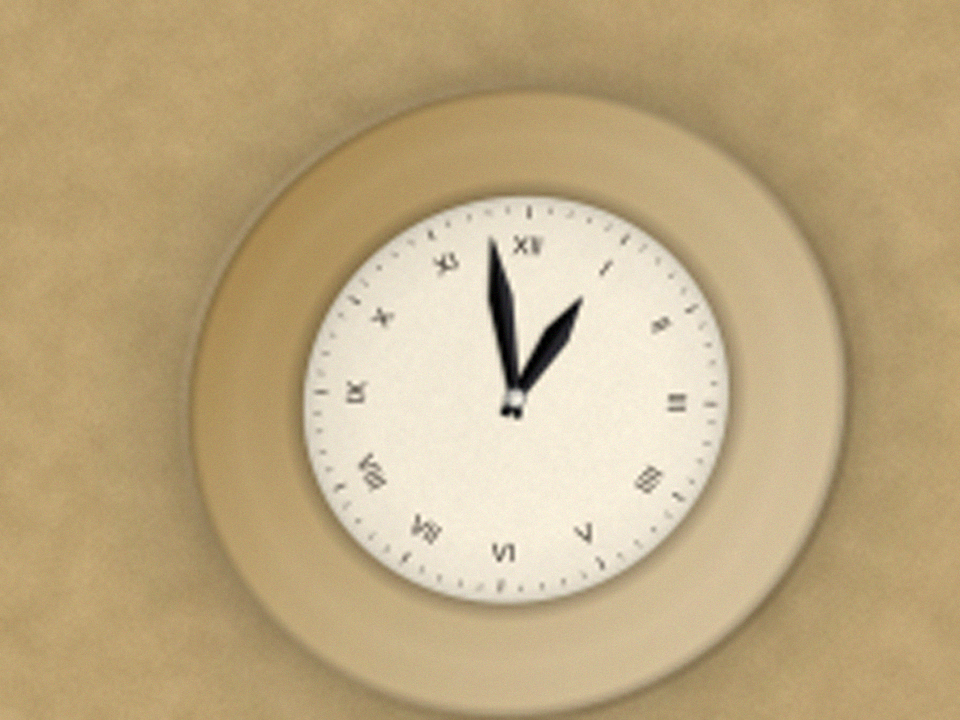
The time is 12:58
